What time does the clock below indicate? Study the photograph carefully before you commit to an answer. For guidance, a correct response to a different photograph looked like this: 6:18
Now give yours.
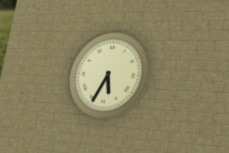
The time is 5:34
